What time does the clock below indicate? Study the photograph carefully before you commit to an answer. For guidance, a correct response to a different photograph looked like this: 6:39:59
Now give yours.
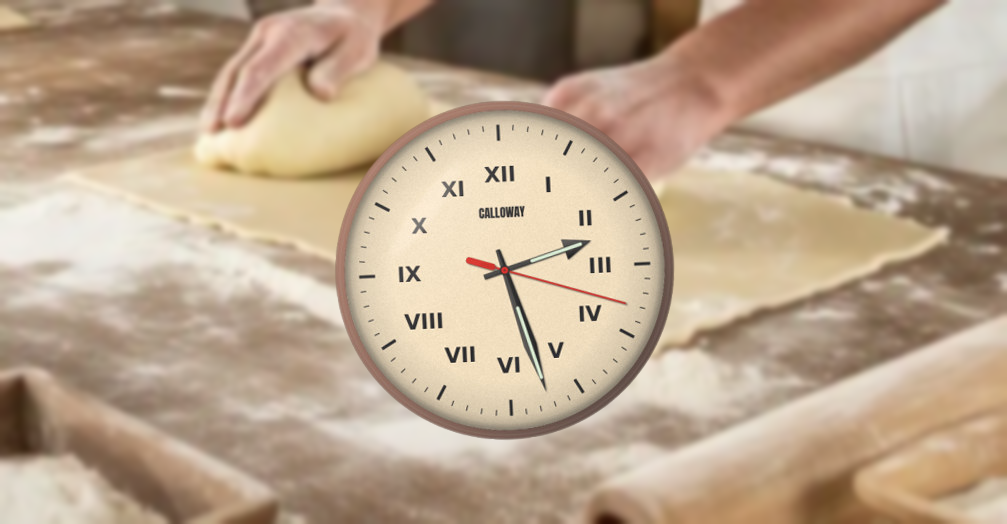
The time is 2:27:18
